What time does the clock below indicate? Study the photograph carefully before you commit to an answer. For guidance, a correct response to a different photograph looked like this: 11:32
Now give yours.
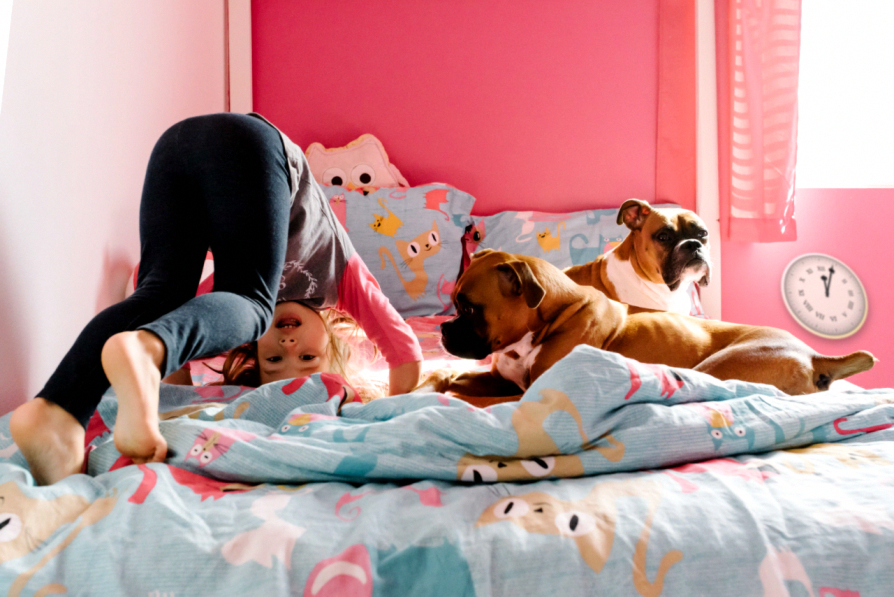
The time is 12:04
